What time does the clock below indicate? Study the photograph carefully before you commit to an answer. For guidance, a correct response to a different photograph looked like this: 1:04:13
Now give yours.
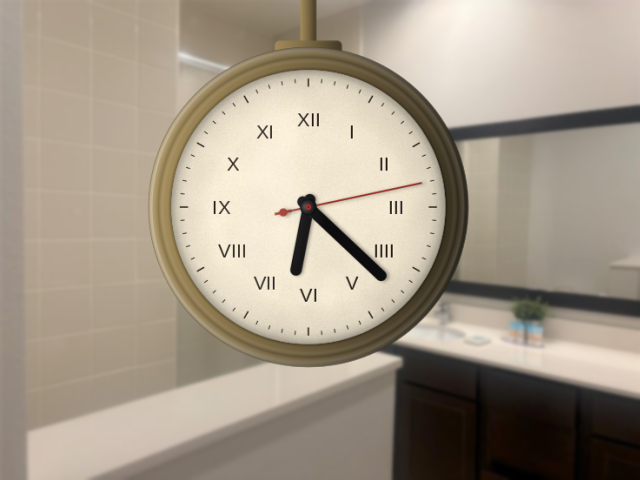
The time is 6:22:13
